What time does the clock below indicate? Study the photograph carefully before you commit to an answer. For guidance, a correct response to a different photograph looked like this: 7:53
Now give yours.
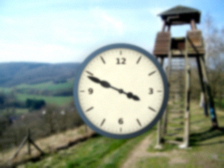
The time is 3:49
